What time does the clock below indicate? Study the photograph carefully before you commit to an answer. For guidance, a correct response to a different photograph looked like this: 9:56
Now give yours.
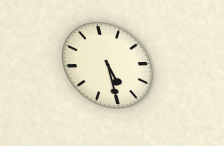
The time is 5:30
